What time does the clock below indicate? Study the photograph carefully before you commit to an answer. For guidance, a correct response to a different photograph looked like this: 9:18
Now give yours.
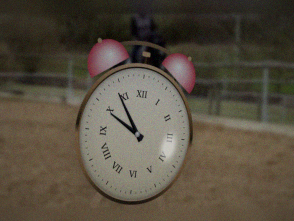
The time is 9:54
